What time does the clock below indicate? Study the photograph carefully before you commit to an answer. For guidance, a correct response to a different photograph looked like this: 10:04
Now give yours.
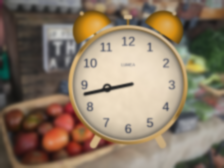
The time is 8:43
